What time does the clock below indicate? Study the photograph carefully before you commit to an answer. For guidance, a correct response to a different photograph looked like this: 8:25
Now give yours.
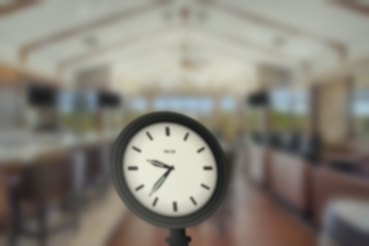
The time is 9:37
